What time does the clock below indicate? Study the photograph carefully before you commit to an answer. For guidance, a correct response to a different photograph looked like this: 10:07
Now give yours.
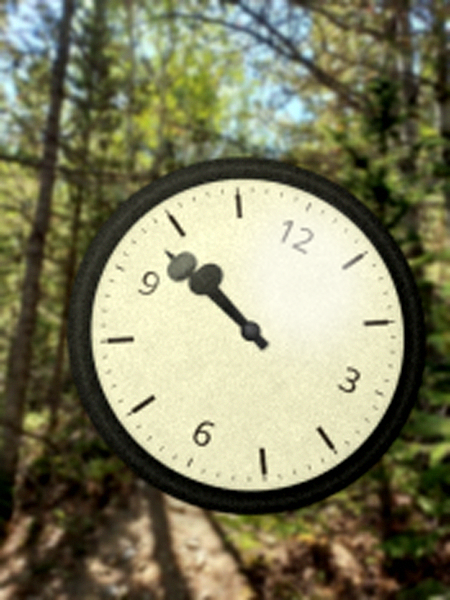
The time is 9:48
